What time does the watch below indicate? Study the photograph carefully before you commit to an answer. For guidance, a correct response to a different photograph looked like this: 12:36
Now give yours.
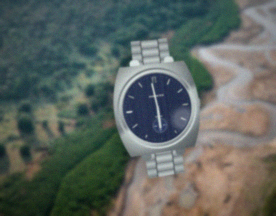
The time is 5:59
